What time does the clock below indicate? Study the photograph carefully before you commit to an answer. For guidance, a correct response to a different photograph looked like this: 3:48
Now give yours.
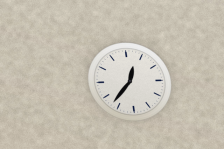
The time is 12:37
